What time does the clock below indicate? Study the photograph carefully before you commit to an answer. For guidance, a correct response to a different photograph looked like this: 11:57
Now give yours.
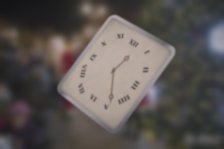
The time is 12:24
